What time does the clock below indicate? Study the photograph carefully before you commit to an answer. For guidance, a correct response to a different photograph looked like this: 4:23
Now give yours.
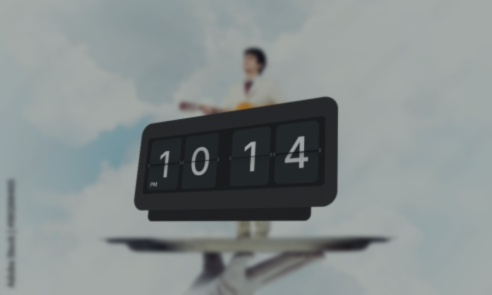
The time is 10:14
